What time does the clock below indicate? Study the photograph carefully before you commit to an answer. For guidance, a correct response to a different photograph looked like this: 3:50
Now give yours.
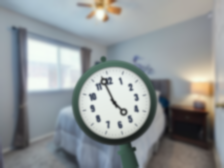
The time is 4:58
